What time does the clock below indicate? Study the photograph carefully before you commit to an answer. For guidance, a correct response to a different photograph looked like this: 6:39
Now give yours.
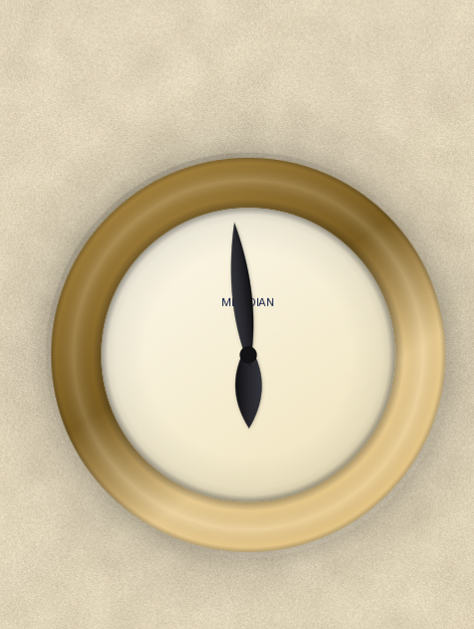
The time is 5:59
